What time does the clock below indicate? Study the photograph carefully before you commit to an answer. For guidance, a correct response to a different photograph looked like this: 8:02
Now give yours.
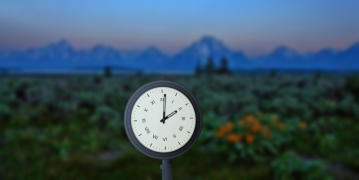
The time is 2:01
